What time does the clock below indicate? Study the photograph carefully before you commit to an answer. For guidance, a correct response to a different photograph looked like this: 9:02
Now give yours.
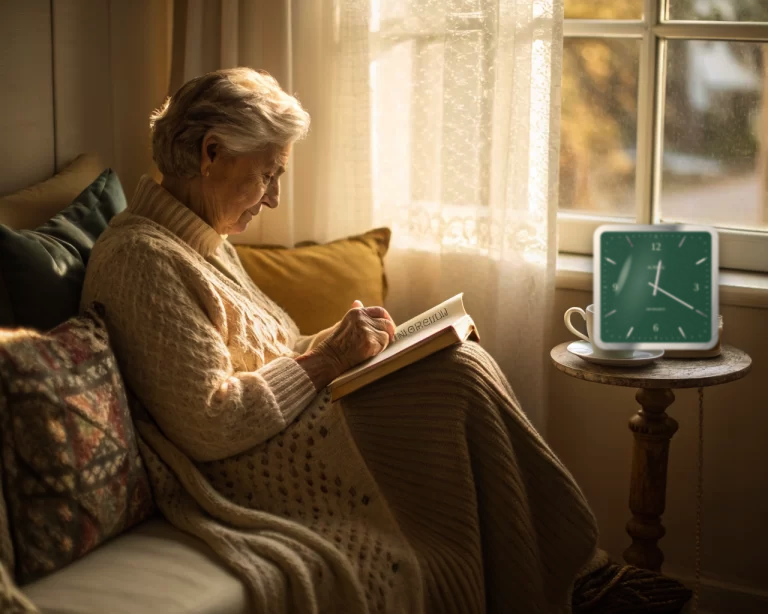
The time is 12:20
